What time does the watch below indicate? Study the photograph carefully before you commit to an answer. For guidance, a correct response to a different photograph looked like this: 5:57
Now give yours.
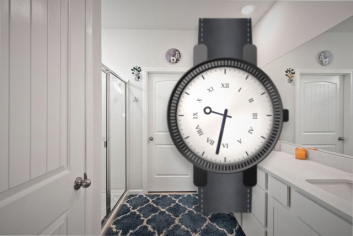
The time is 9:32
